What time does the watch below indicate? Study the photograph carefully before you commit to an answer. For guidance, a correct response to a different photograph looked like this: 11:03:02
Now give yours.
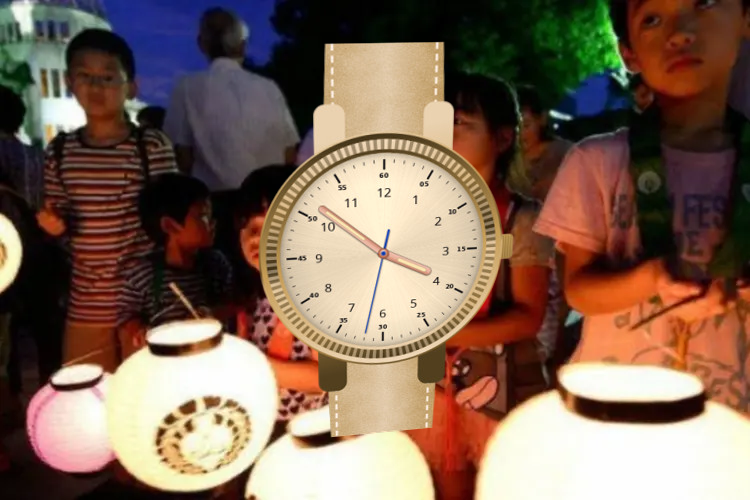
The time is 3:51:32
